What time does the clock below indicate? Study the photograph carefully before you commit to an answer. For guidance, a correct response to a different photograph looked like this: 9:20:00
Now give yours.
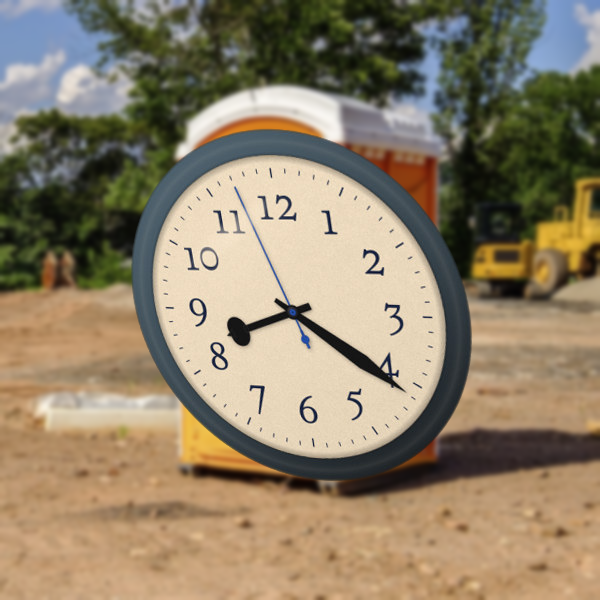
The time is 8:20:57
